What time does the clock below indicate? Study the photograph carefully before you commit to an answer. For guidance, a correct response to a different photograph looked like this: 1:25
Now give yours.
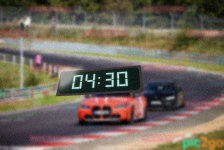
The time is 4:30
